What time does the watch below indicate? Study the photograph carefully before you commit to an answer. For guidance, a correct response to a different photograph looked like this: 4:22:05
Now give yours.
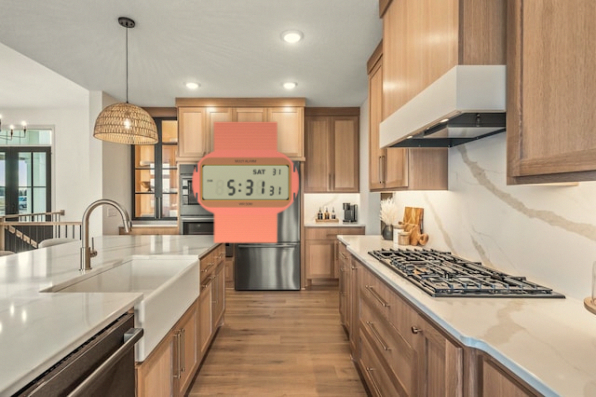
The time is 5:31:31
